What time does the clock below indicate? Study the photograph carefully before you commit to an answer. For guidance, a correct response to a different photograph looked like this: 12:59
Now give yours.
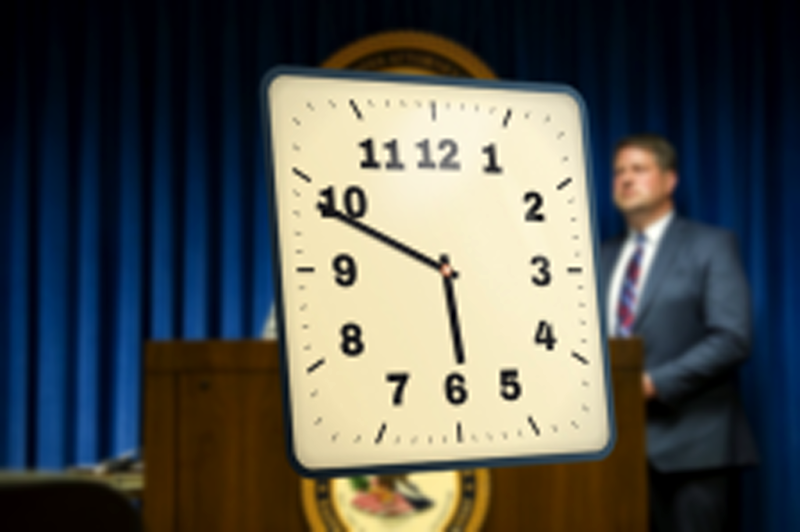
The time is 5:49
